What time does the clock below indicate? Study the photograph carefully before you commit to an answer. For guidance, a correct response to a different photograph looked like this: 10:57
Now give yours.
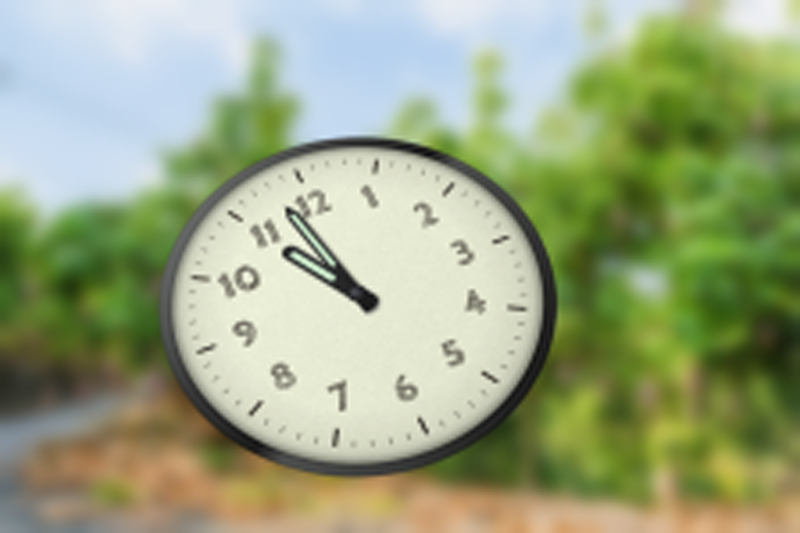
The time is 10:58
